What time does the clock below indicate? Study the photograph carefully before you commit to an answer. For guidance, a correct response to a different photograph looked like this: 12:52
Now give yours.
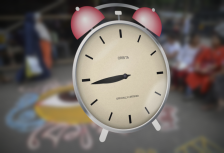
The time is 8:44
